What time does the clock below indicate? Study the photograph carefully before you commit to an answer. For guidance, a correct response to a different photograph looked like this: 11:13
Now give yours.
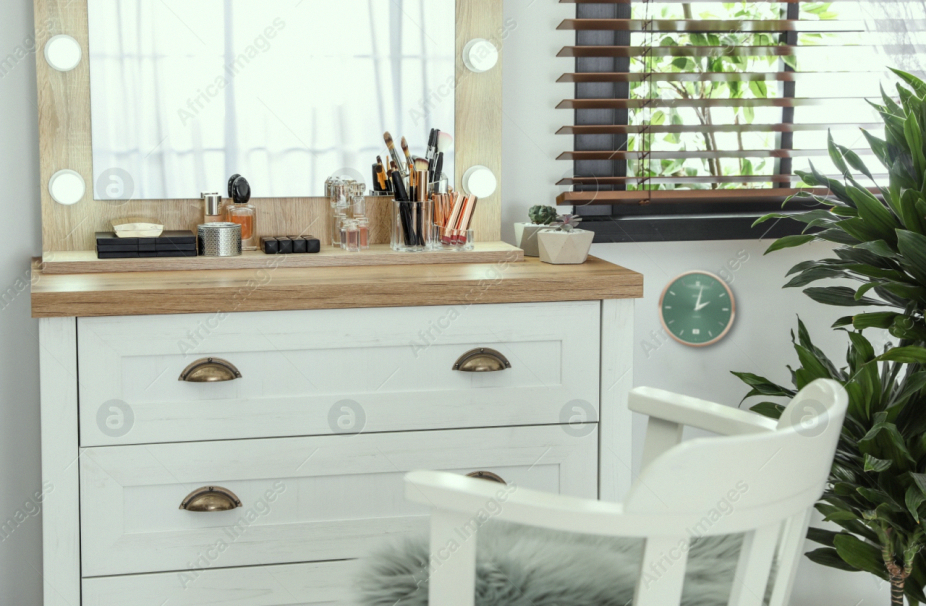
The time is 2:02
